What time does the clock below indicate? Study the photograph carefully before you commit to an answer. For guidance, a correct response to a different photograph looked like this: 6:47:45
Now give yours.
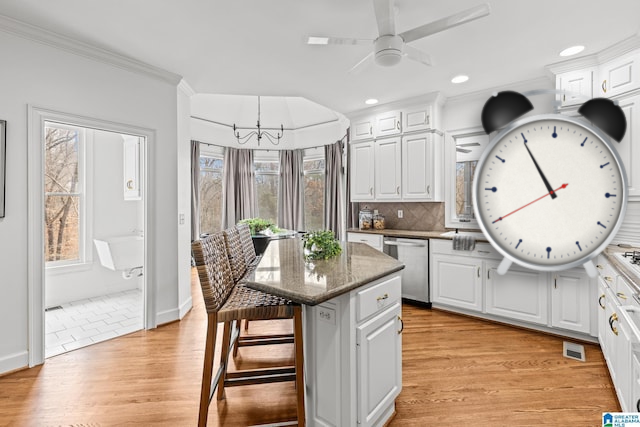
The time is 10:54:40
